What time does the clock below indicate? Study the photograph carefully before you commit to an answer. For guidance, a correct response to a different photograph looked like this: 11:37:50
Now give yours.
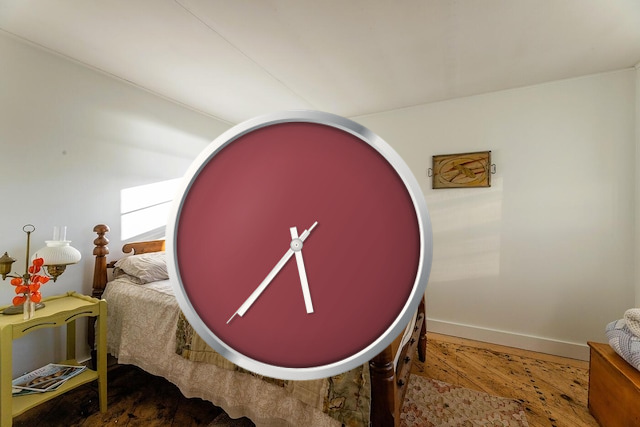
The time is 5:36:37
